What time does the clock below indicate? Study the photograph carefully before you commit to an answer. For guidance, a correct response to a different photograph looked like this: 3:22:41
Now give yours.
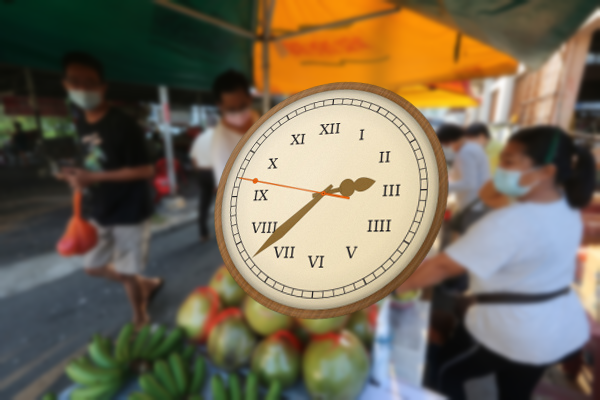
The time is 2:37:47
